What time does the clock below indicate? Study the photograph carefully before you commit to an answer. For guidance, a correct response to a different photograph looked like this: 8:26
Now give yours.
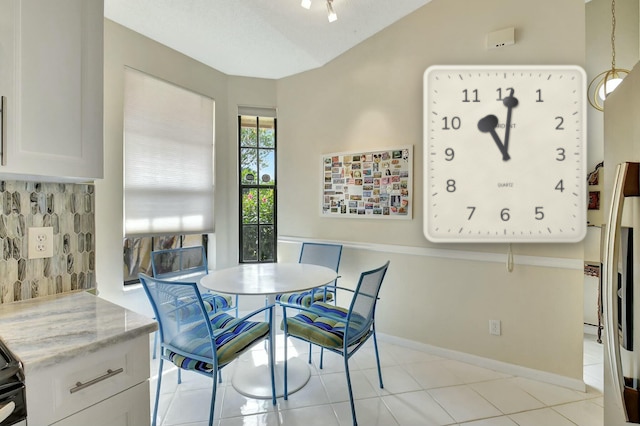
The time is 11:01
